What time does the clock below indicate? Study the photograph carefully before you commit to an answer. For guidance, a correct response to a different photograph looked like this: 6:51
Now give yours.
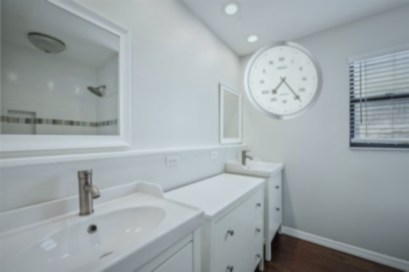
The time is 7:24
